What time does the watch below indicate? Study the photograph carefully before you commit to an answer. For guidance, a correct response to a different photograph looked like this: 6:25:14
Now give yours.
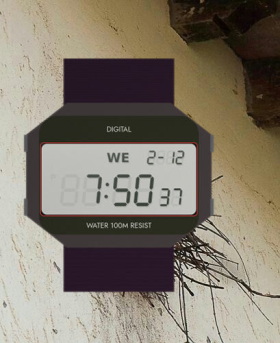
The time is 7:50:37
